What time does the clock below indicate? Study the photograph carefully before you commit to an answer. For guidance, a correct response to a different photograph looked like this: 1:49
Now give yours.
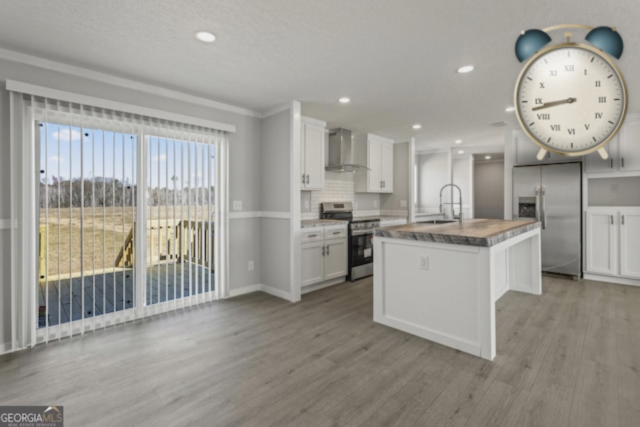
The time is 8:43
